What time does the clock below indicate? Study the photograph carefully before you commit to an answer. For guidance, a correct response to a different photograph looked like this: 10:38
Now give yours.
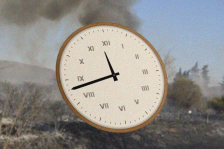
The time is 11:43
